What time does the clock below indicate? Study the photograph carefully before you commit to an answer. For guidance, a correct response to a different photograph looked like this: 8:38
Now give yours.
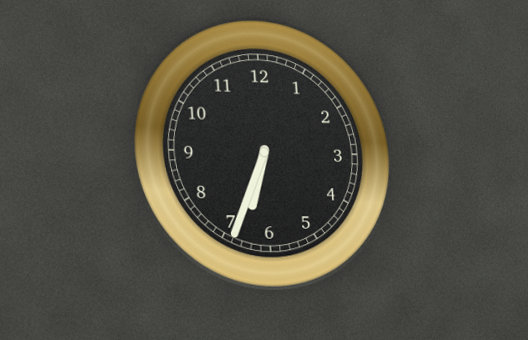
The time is 6:34
